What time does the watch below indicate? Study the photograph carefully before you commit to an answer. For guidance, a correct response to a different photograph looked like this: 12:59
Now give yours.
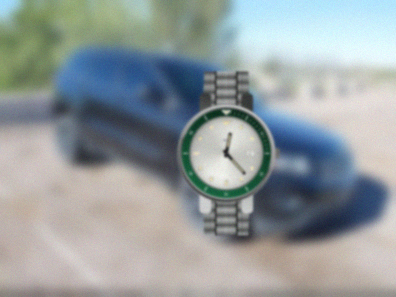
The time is 12:23
